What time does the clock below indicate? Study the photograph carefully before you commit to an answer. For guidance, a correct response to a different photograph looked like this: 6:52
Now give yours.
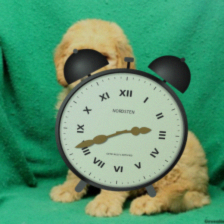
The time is 2:41
